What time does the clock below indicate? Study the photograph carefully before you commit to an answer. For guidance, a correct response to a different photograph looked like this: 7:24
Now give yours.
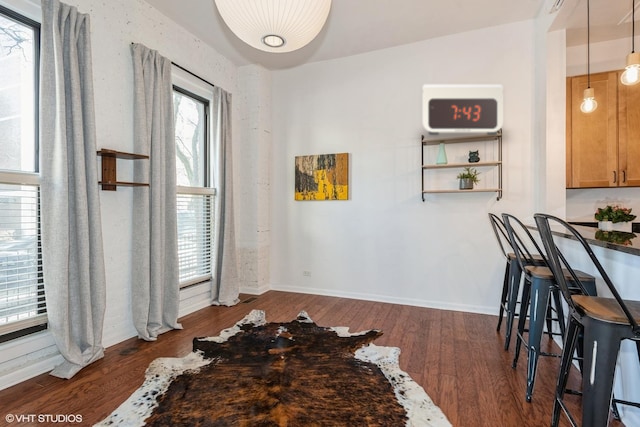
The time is 7:43
